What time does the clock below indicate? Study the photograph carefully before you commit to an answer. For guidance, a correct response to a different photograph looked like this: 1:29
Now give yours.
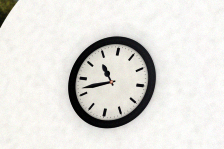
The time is 10:42
